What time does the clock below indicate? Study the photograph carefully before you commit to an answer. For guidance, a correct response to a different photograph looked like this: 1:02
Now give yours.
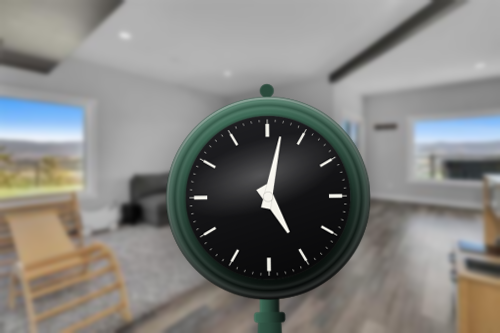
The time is 5:02
